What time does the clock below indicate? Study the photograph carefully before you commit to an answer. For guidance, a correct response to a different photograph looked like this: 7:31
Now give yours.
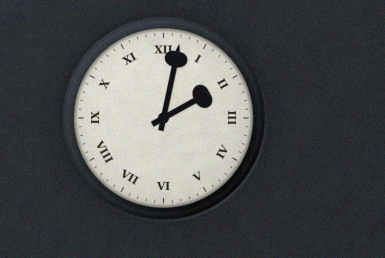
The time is 2:02
